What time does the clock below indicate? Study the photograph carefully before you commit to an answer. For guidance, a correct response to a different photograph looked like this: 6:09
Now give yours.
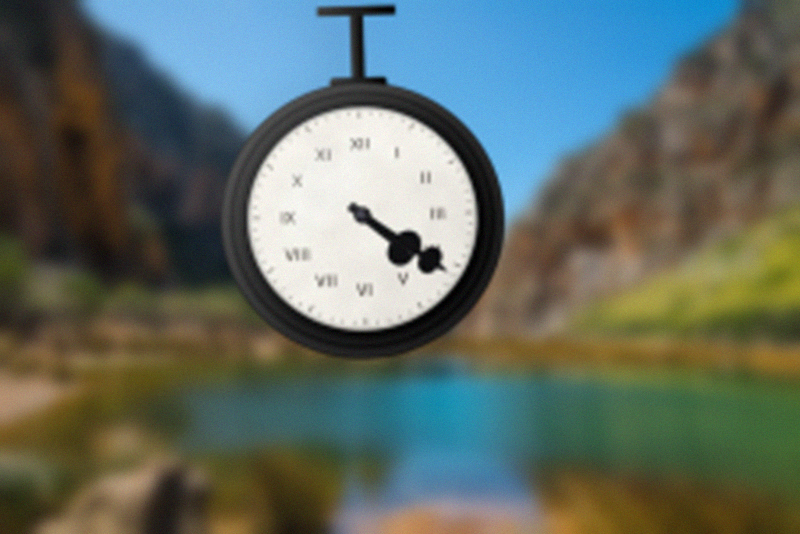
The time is 4:21
